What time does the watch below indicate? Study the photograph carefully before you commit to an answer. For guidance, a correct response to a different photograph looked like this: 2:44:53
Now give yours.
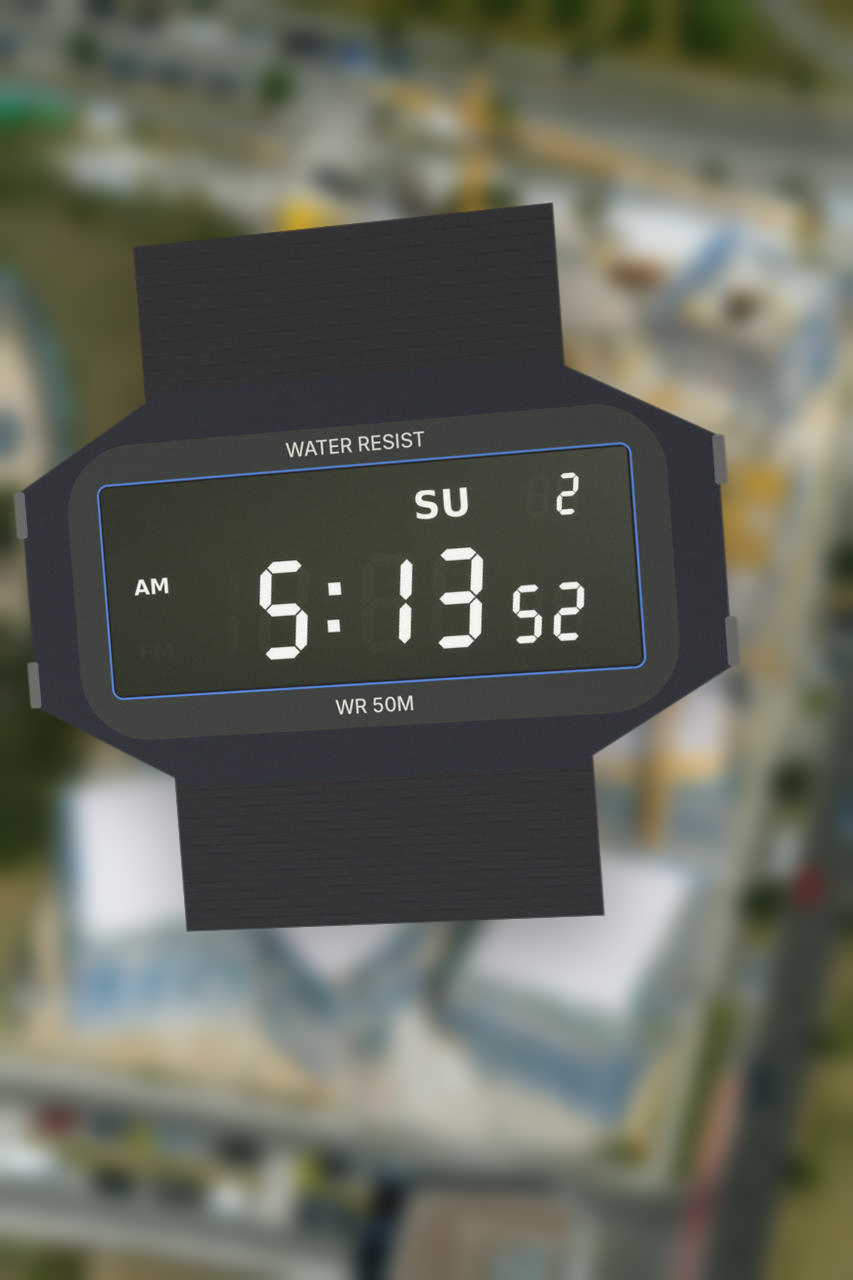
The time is 5:13:52
